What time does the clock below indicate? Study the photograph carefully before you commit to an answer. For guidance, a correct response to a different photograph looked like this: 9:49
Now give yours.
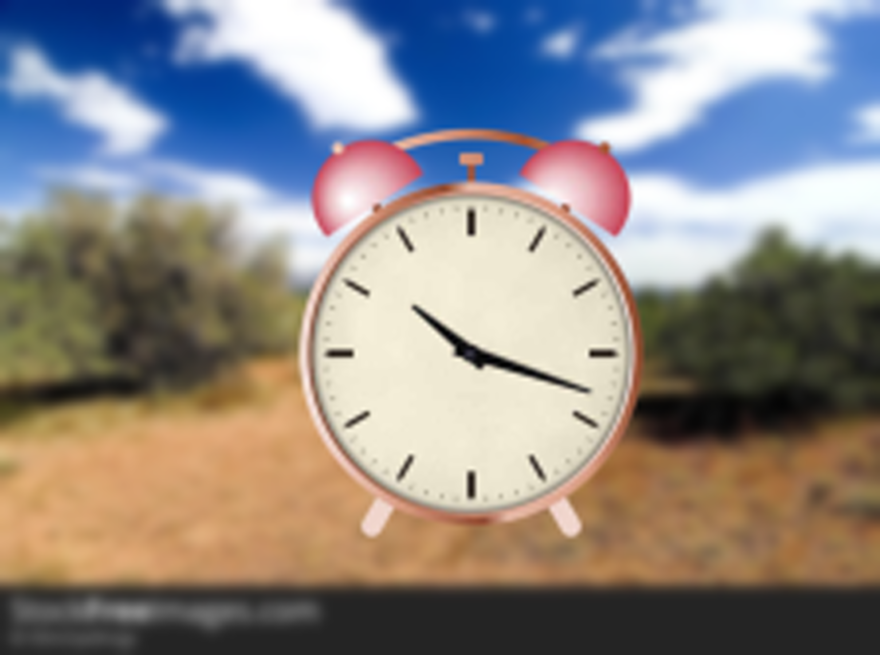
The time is 10:18
